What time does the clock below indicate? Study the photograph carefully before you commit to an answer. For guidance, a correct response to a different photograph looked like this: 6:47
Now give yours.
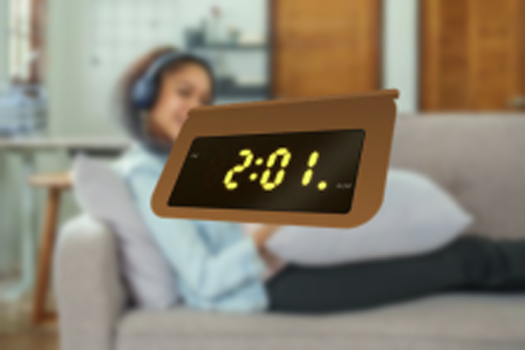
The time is 2:01
